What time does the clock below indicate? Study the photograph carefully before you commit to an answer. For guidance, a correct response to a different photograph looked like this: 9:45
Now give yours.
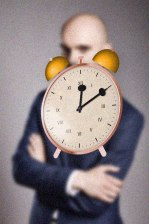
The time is 12:10
